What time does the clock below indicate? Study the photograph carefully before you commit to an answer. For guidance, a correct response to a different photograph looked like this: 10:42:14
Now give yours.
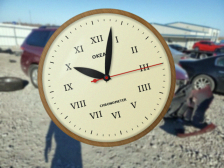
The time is 10:03:15
